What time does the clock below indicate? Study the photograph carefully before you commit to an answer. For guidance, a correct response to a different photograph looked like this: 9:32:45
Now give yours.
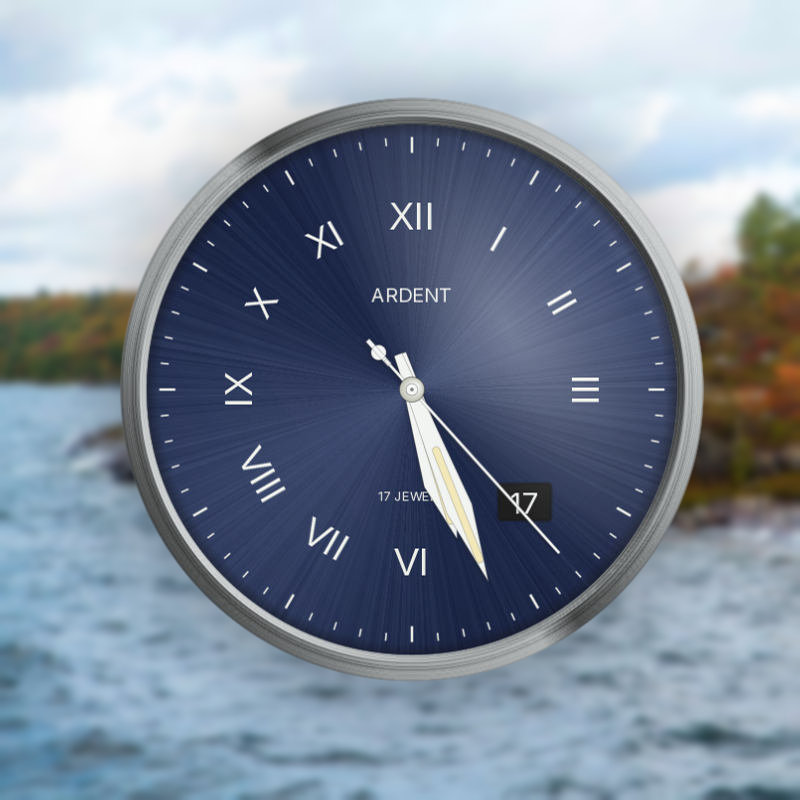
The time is 5:26:23
